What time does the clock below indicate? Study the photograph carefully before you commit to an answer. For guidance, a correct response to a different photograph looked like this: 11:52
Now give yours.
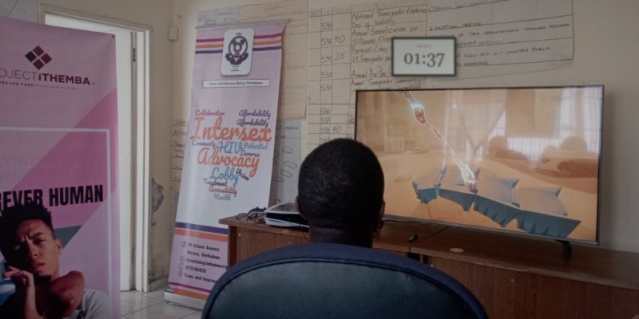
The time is 1:37
